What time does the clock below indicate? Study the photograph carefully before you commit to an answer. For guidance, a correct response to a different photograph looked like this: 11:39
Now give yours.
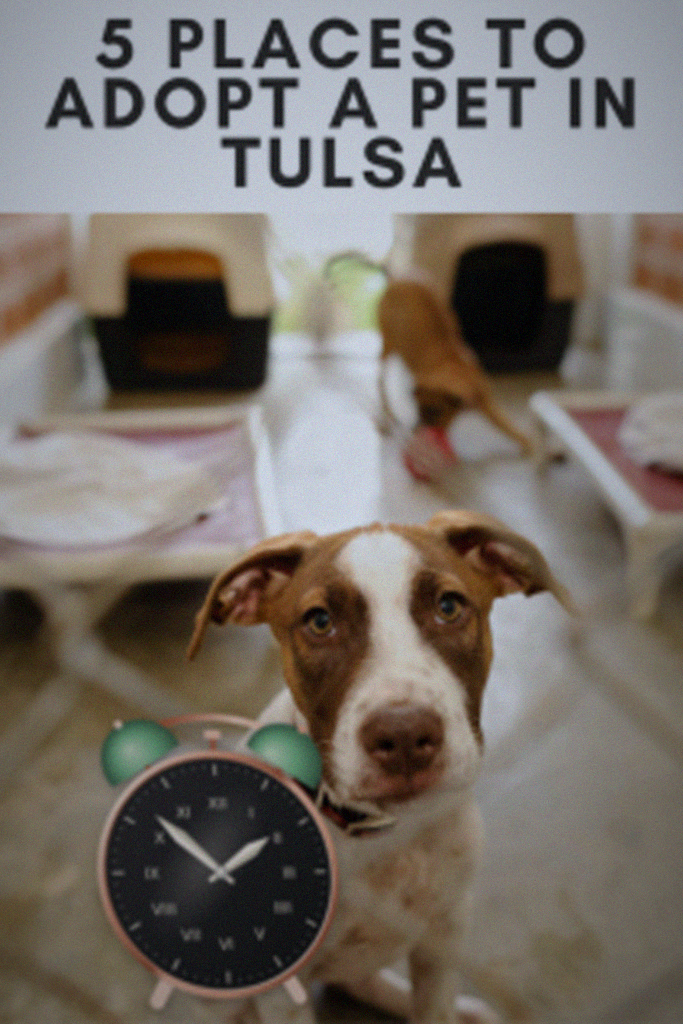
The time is 1:52
